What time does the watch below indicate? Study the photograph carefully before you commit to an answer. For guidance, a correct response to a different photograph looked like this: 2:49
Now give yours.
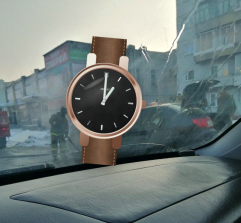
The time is 1:00
